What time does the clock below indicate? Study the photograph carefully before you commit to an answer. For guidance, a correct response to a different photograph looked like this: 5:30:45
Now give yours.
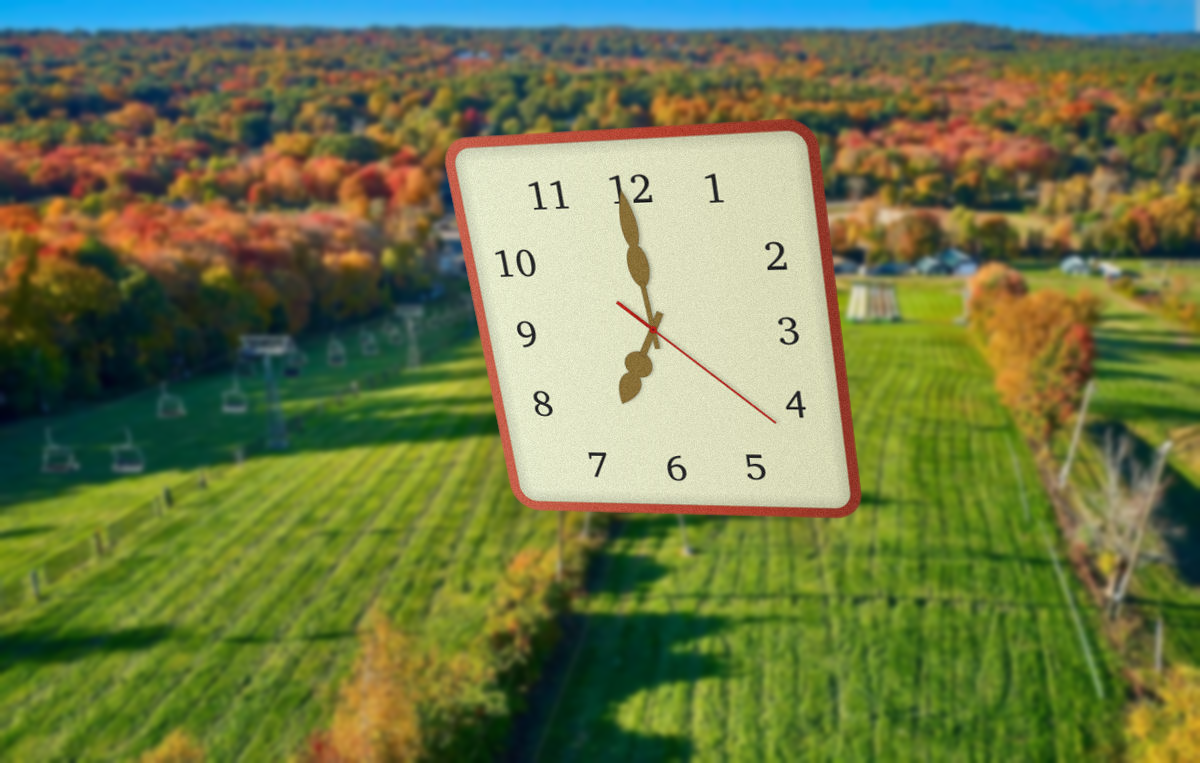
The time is 6:59:22
